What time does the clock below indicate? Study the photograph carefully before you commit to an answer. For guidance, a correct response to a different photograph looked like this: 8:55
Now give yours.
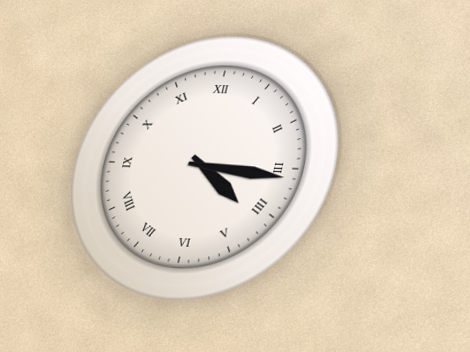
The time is 4:16
